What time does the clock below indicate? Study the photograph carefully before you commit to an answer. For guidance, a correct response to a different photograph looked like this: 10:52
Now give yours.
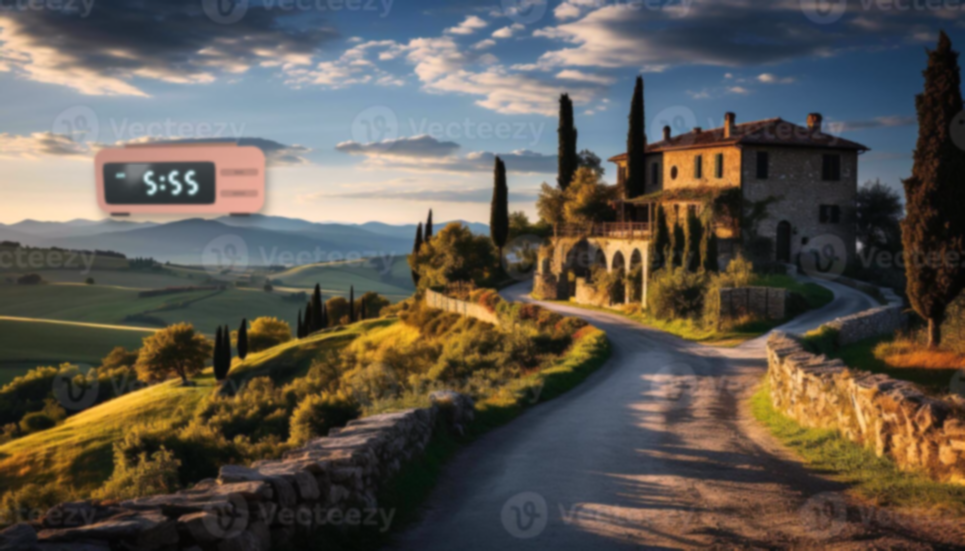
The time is 5:55
